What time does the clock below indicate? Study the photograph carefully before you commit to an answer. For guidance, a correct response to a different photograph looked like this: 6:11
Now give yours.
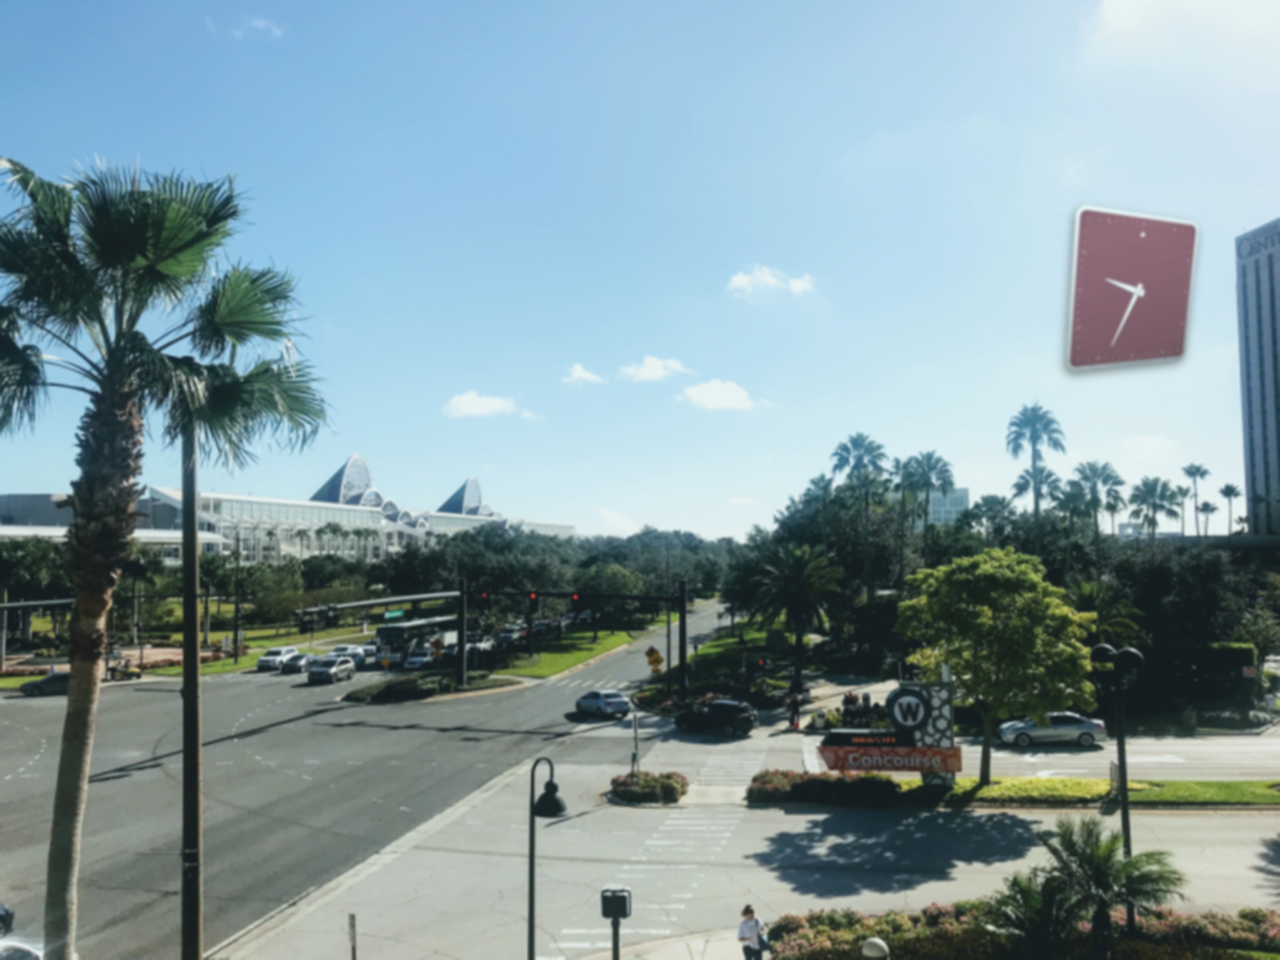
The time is 9:34
